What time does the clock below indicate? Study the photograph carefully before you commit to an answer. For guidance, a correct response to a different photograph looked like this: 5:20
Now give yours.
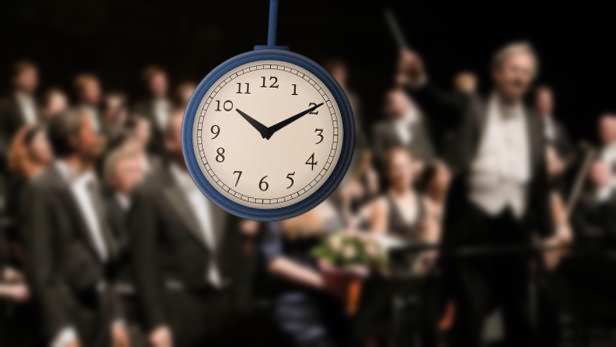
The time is 10:10
